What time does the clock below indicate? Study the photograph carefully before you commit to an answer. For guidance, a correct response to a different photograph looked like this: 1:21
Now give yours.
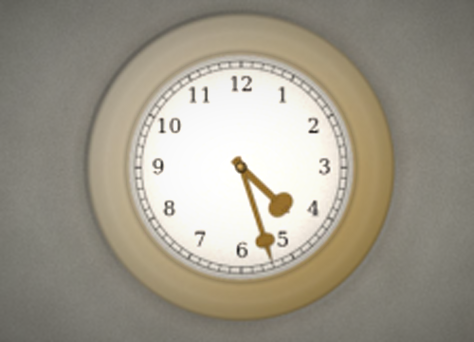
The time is 4:27
